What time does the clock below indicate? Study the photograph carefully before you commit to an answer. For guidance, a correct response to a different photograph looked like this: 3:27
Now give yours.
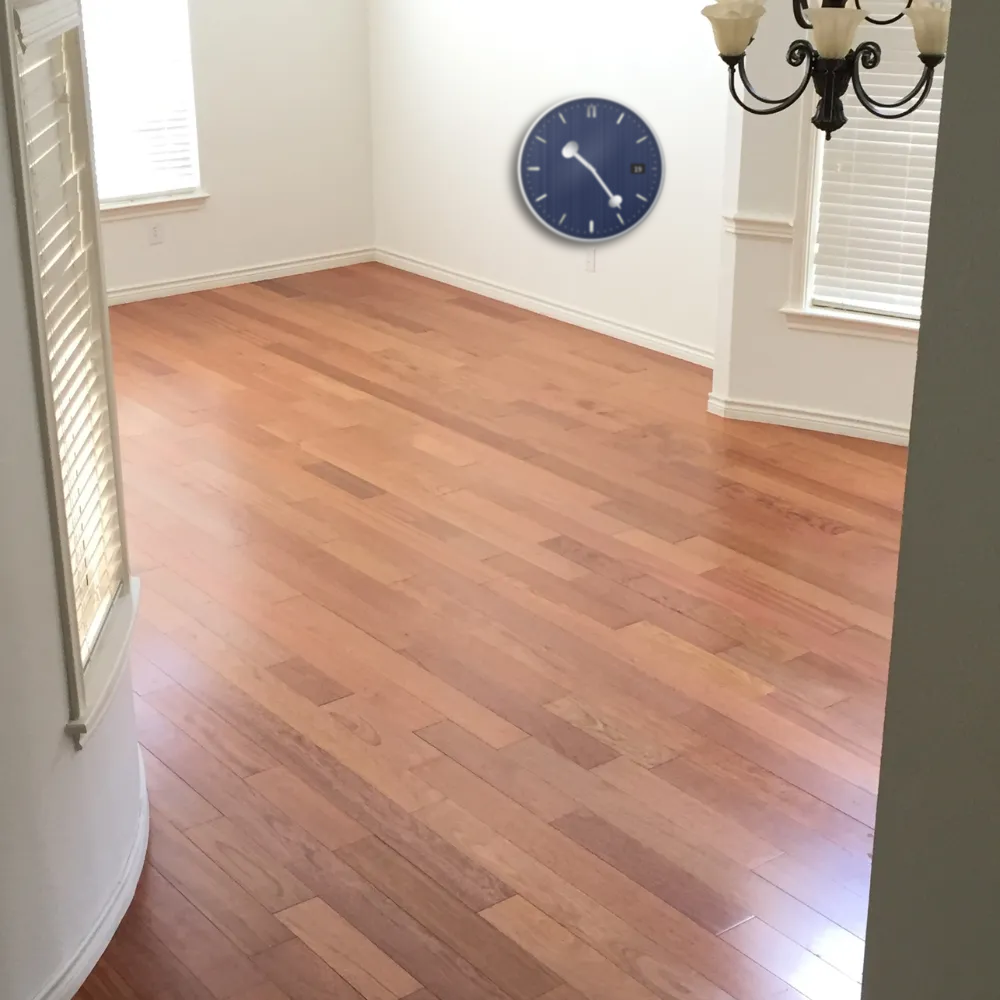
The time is 10:24
